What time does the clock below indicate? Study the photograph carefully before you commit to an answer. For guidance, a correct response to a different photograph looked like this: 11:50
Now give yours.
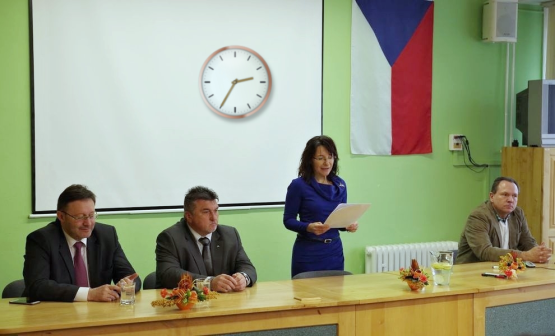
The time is 2:35
